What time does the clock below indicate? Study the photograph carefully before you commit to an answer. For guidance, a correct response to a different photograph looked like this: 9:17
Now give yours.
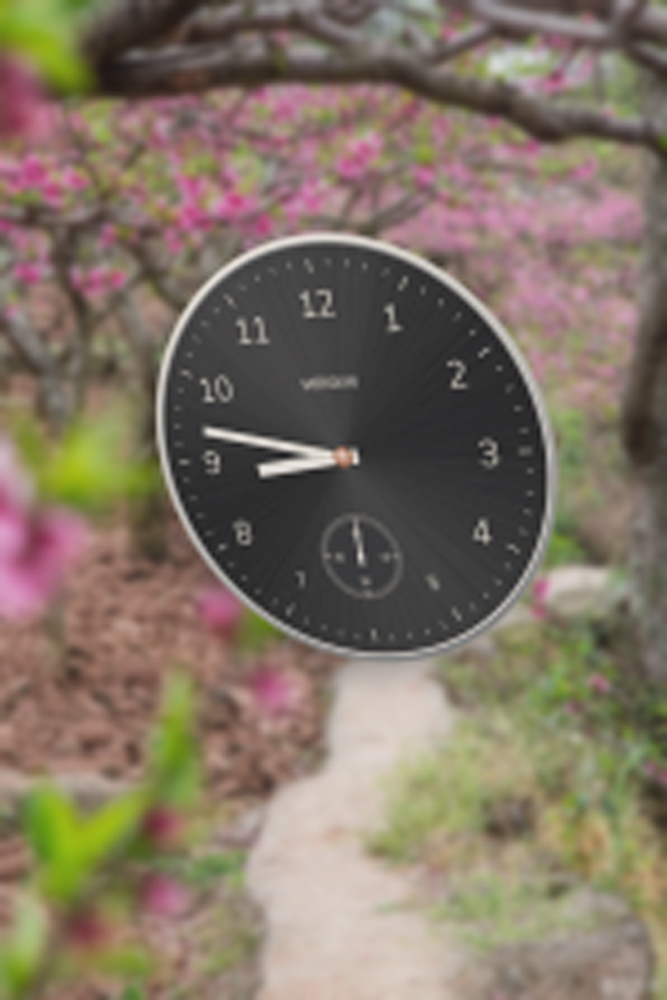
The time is 8:47
